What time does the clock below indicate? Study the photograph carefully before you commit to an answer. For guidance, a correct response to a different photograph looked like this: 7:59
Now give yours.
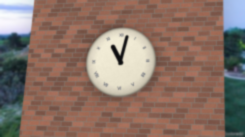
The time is 11:02
